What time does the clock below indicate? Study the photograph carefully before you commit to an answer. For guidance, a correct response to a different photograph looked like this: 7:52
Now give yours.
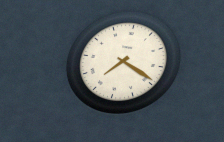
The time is 7:19
